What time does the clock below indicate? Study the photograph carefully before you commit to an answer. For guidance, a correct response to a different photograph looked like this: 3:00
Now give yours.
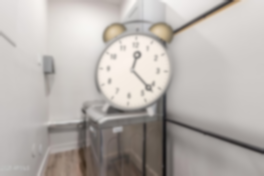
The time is 12:22
